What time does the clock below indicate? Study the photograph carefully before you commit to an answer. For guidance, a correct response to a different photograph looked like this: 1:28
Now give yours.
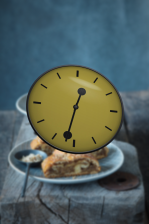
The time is 12:32
